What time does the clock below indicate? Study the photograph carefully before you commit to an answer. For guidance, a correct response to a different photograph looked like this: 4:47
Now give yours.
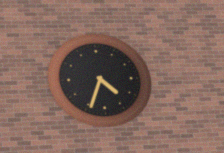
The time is 4:34
